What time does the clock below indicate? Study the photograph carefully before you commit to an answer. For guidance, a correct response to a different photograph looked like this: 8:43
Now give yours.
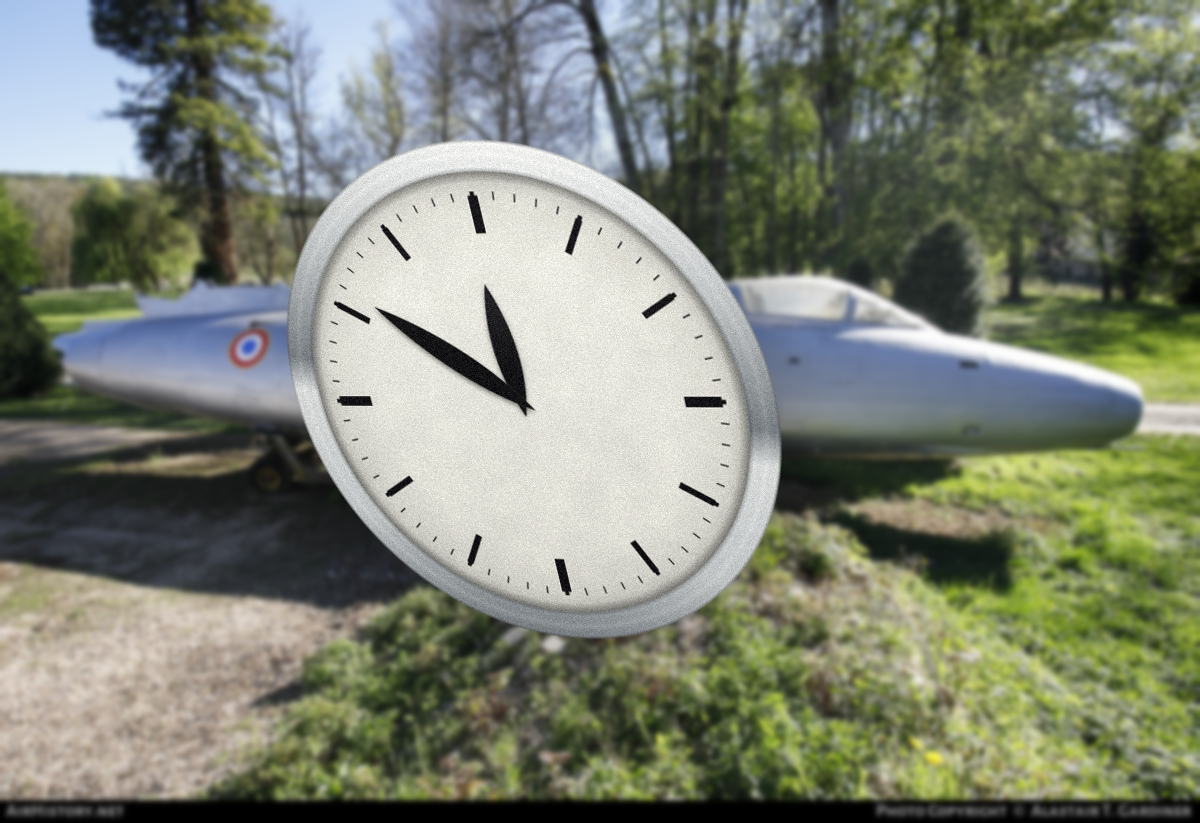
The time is 11:51
